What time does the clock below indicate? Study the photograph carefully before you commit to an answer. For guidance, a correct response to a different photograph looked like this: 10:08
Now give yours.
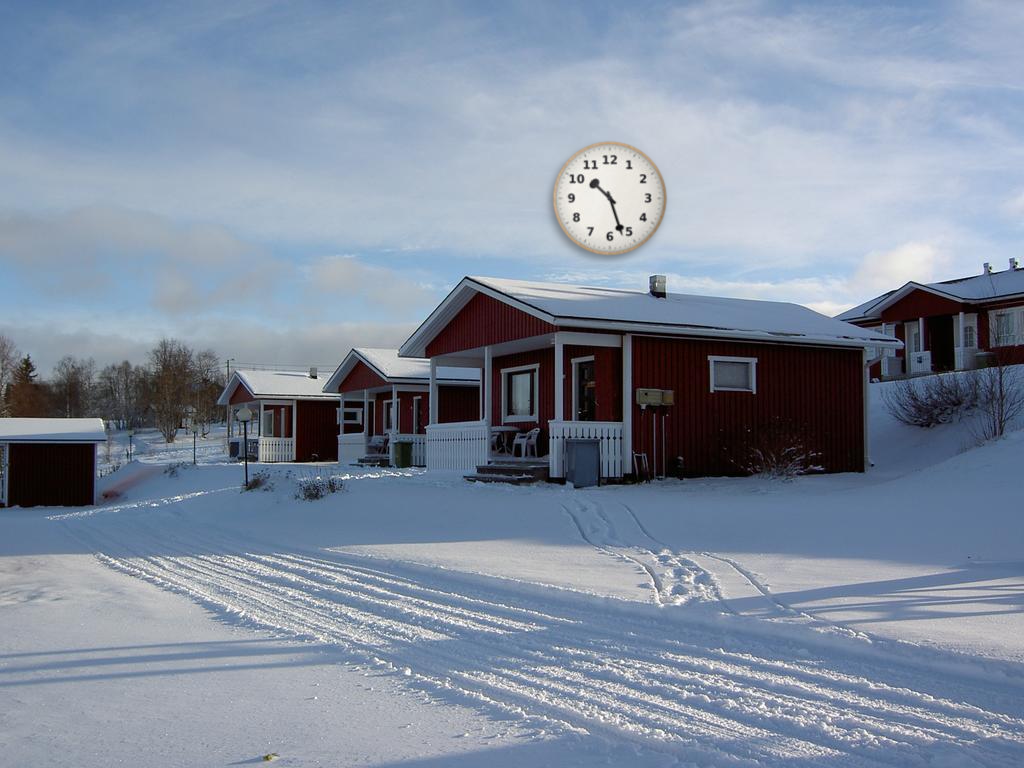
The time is 10:27
